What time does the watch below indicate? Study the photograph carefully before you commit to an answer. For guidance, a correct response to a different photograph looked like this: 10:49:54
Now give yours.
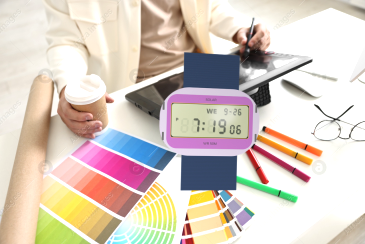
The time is 7:19:06
